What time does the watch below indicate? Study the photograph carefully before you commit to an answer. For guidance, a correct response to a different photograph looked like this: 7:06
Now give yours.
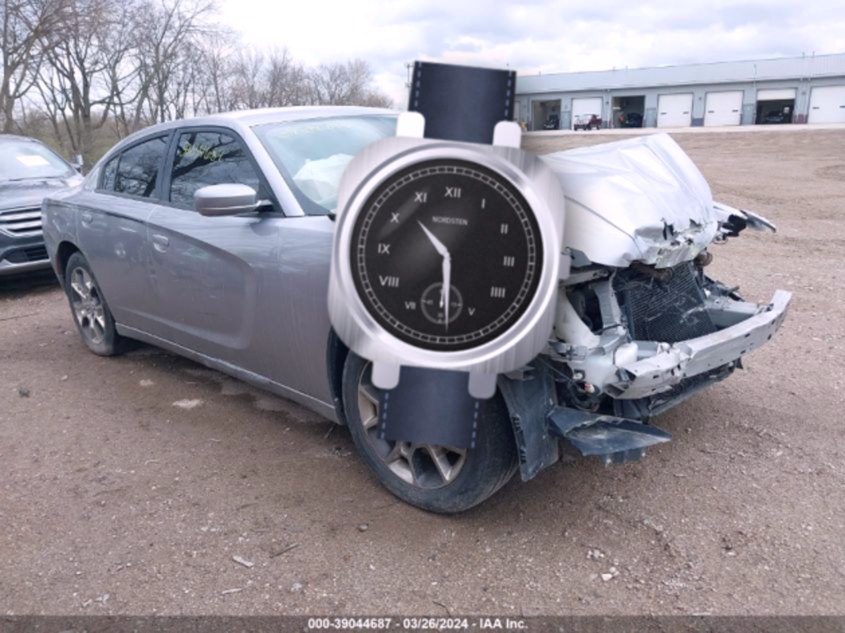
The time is 10:29
